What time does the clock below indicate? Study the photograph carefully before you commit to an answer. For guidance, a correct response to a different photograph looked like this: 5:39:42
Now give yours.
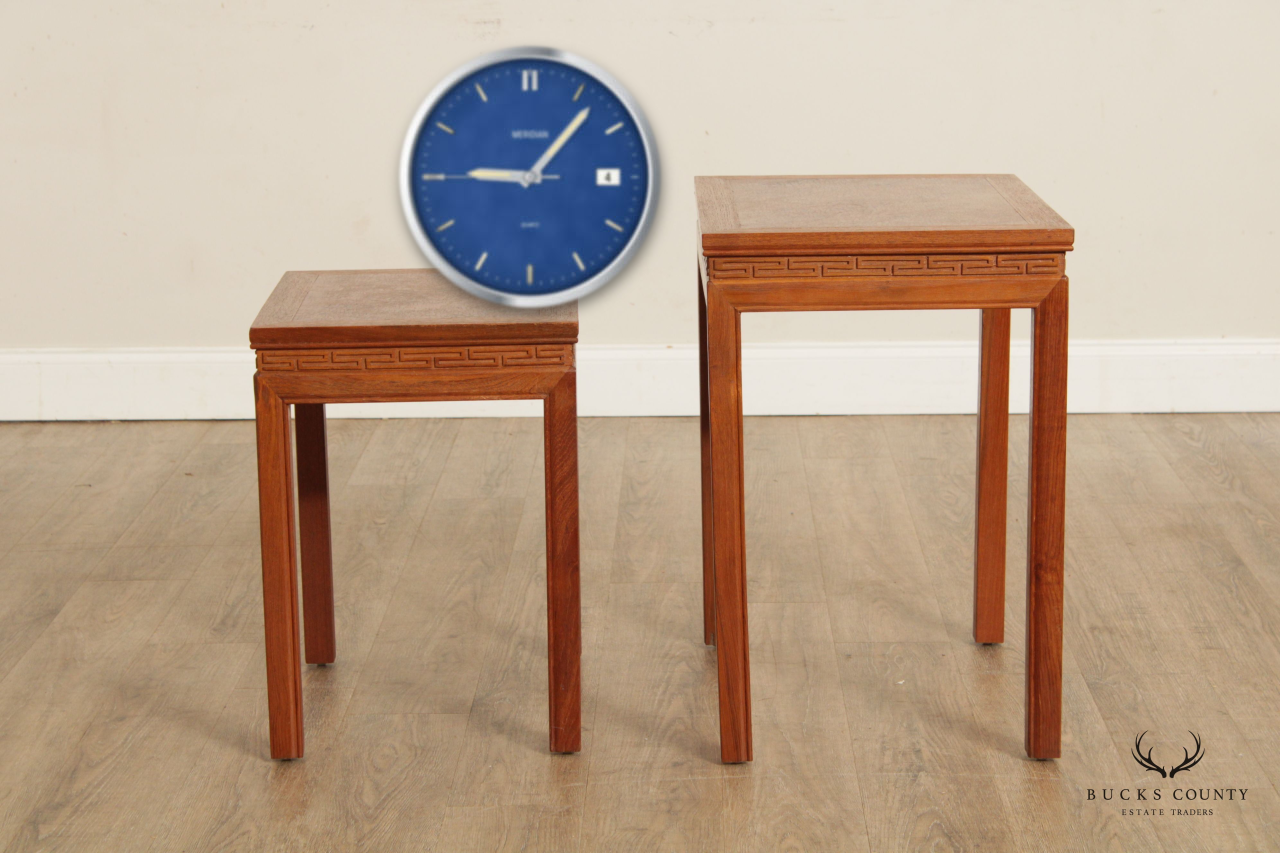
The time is 9:06:45
